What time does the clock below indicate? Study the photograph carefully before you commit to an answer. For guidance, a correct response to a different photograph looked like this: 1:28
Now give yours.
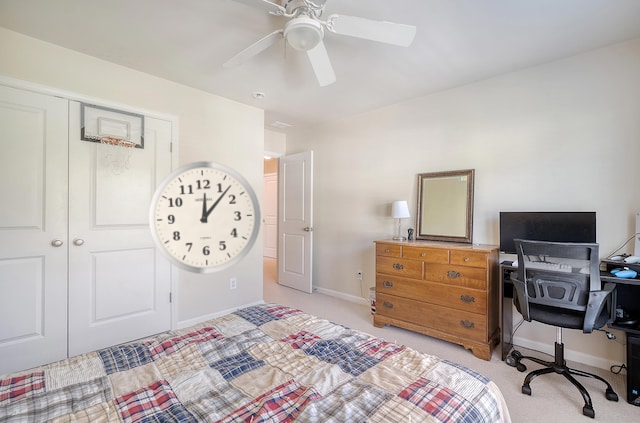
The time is 12:07
